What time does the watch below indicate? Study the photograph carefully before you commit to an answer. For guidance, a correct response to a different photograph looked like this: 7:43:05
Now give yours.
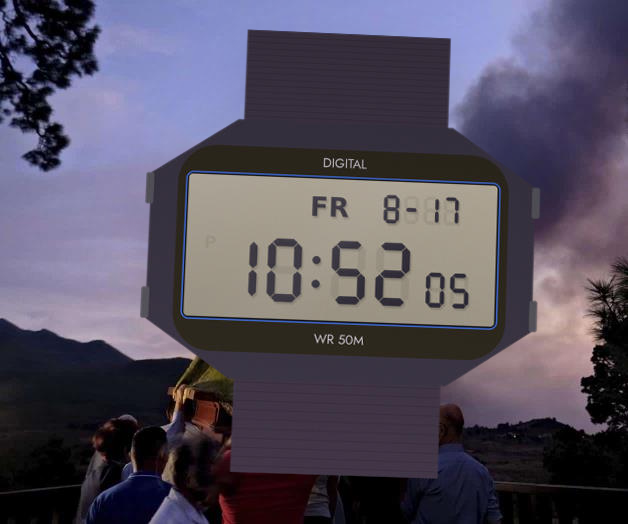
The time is 10:52:05
